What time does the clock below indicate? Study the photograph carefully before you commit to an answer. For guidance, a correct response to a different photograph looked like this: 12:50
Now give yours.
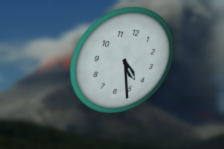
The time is 4:26
